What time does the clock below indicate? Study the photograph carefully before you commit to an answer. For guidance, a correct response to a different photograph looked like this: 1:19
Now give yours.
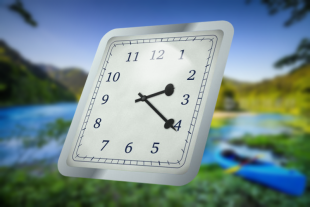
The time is 2:21
